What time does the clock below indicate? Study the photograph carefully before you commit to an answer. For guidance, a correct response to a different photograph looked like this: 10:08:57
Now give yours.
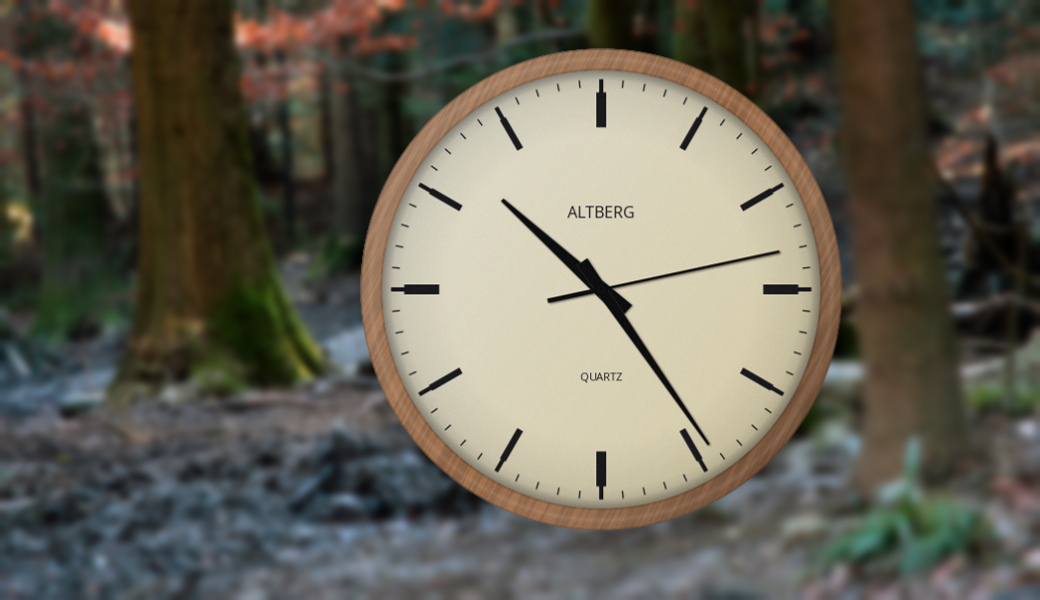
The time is 10:24:13
